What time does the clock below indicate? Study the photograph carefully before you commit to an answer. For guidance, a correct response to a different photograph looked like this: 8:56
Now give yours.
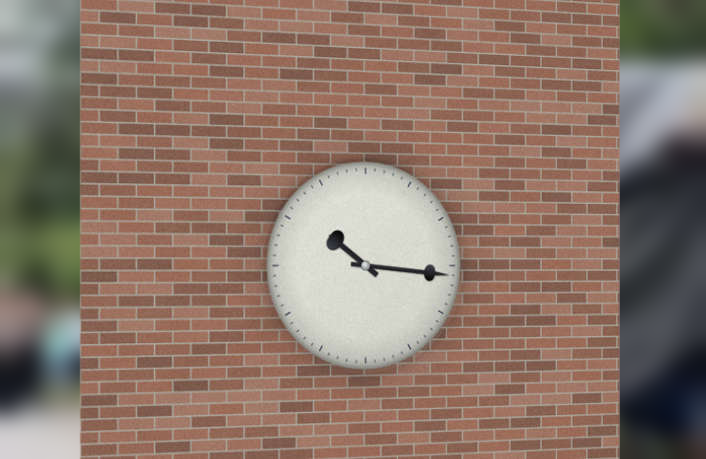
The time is 10:16
